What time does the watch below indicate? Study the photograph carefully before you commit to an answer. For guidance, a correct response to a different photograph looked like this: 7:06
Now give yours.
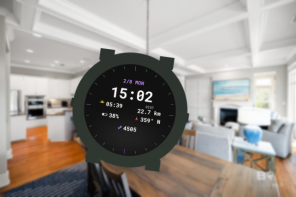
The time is 15:02
